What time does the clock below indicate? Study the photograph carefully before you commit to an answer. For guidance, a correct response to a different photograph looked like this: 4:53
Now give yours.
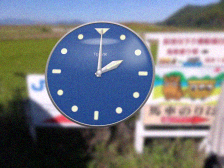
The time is 2:00
